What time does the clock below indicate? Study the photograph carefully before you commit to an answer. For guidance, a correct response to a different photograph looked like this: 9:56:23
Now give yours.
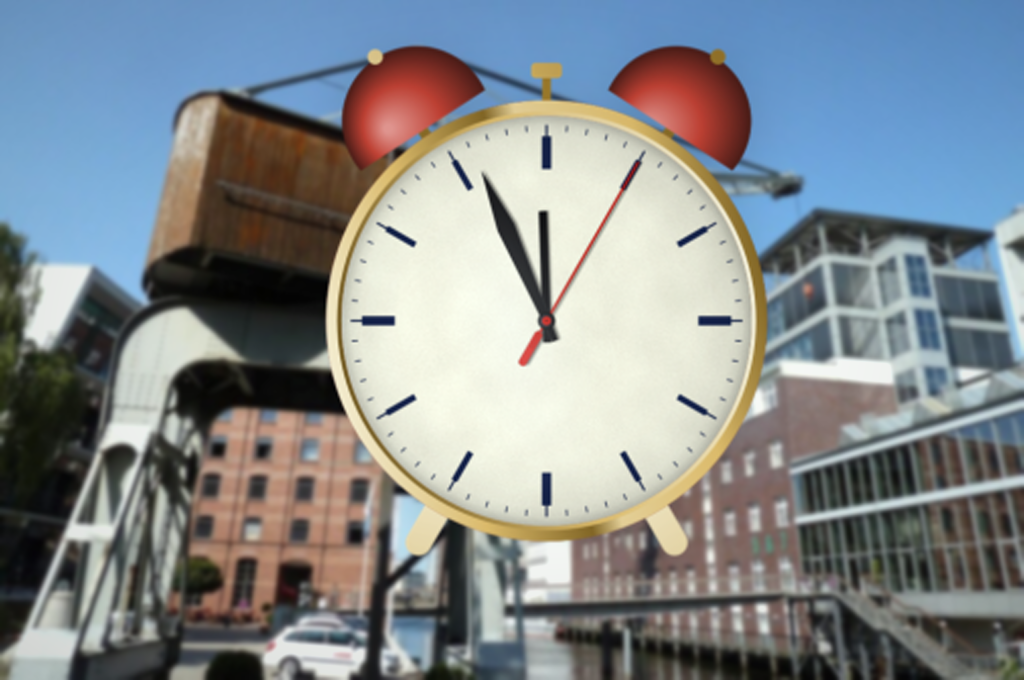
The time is 11:56:05
